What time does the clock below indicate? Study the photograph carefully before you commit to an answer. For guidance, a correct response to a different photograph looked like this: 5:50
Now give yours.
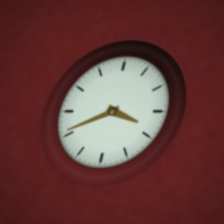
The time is 3:41
